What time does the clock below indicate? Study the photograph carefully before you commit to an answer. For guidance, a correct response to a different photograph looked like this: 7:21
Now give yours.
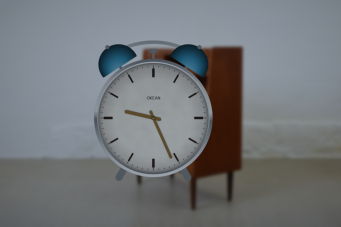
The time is 9:26
